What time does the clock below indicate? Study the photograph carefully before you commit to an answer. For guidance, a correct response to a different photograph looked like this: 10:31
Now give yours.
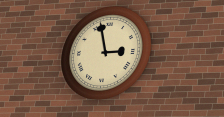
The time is 2:57
